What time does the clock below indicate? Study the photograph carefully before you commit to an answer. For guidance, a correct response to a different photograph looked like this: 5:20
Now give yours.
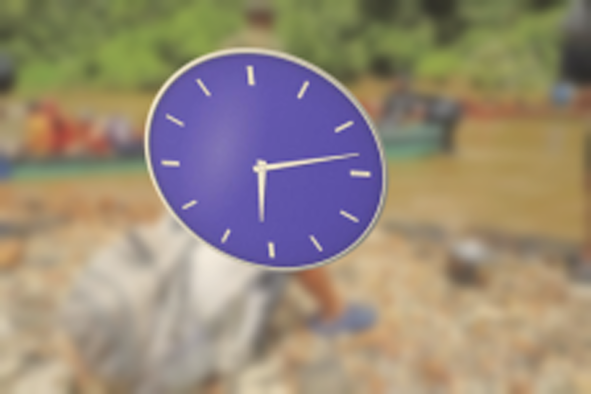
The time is 6:13
